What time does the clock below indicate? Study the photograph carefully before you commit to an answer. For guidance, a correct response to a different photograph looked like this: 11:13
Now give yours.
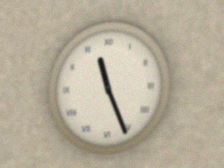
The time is 11:26
